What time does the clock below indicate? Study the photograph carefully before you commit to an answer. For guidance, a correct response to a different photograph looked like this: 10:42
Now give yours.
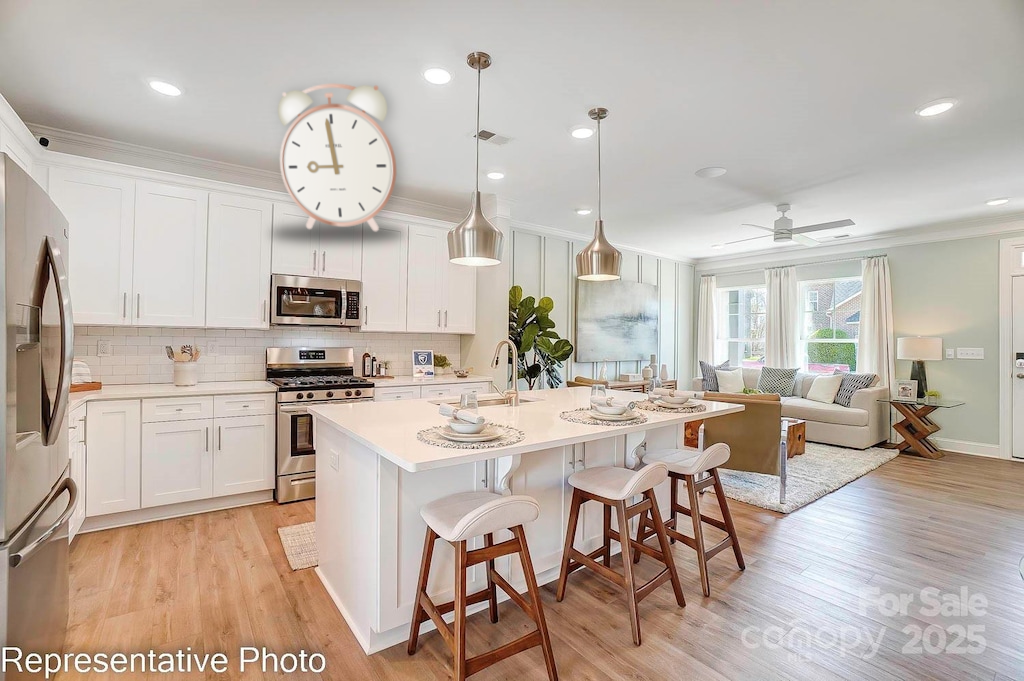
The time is 8:59
